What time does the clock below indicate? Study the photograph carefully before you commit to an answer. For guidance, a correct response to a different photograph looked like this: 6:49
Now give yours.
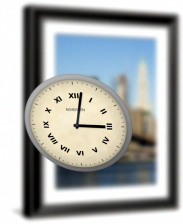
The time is 3:02
